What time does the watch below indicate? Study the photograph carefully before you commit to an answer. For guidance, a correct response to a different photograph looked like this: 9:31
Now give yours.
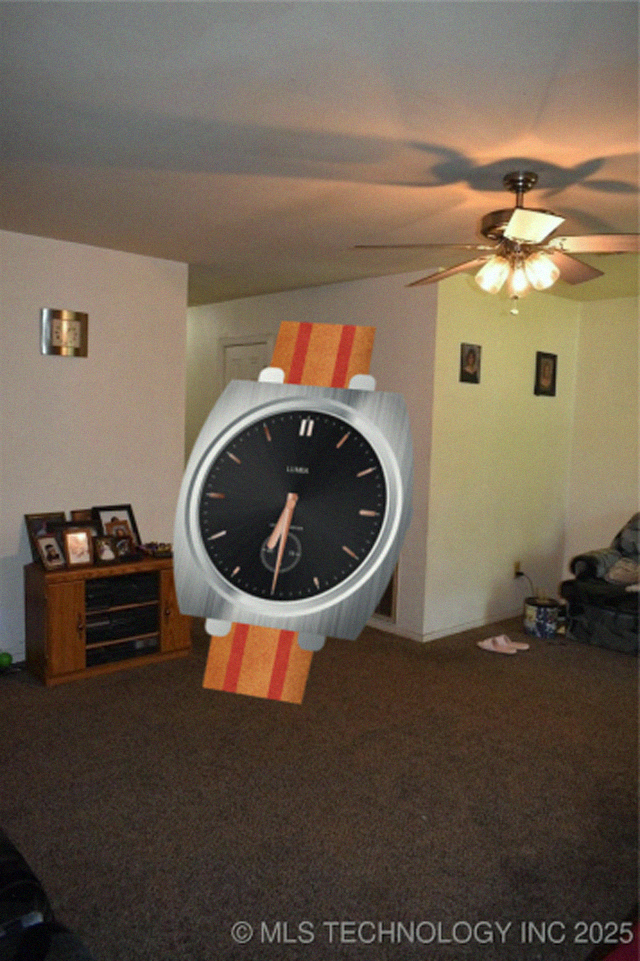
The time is 6:30
